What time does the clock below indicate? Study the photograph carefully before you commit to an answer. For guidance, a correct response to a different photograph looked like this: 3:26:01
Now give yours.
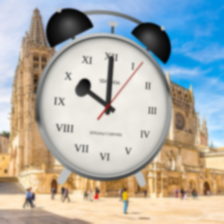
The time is 10:00:06
